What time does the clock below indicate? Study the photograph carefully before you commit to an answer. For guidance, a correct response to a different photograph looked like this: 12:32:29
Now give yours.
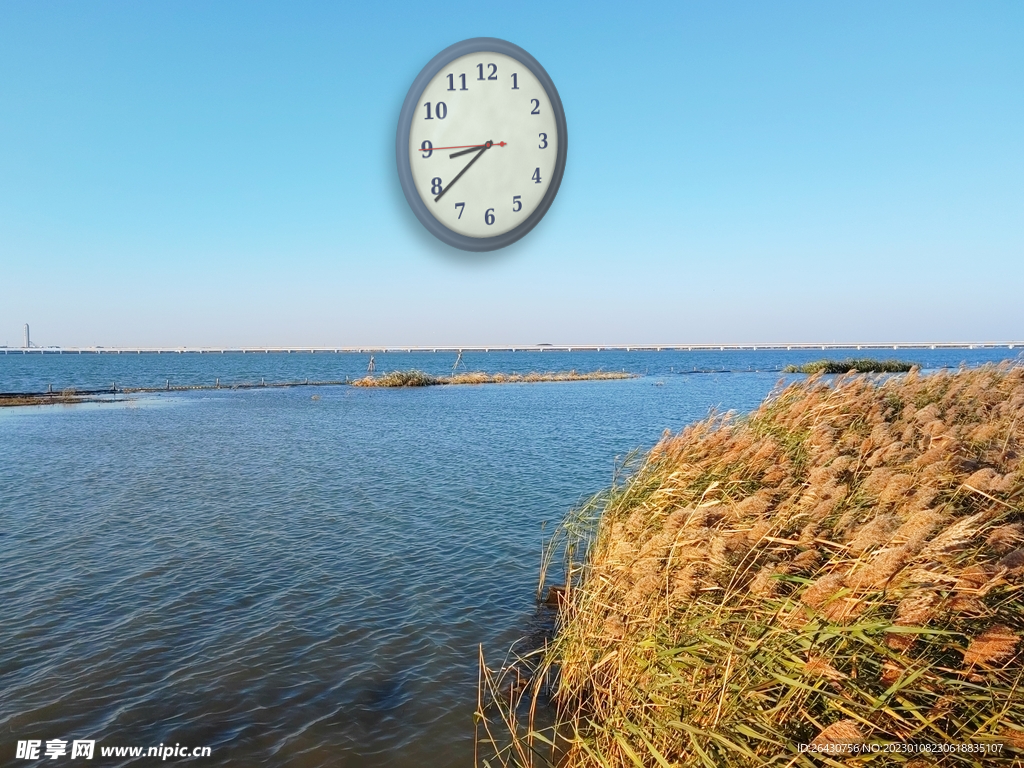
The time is 8:38:45
